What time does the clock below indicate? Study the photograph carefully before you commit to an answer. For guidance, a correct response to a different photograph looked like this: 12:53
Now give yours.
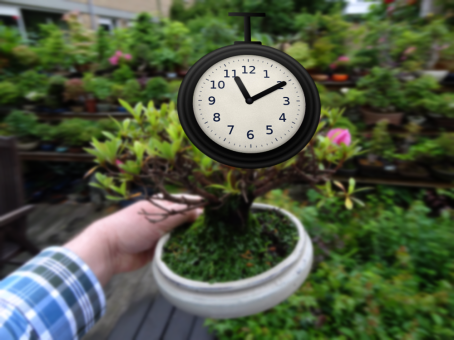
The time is 11:10
